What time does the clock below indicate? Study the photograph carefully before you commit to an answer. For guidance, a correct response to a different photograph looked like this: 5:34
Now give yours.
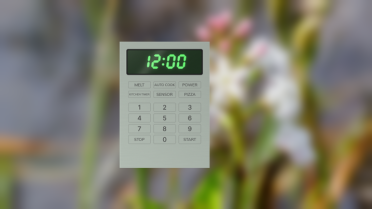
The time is 12:00
